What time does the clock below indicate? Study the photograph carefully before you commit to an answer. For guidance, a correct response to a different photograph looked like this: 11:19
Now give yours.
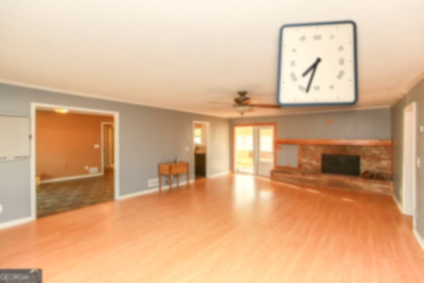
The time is 7:33
